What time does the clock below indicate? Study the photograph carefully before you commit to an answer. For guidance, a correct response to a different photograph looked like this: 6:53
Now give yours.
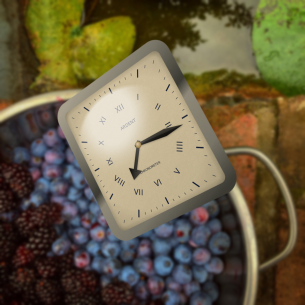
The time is 7:16
